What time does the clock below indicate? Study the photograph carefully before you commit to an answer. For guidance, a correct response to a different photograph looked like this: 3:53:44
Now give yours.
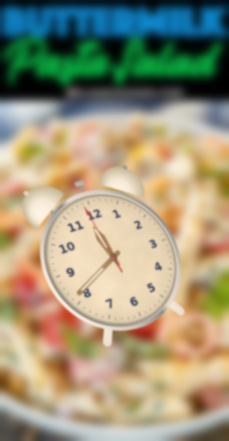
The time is 11:40:59
